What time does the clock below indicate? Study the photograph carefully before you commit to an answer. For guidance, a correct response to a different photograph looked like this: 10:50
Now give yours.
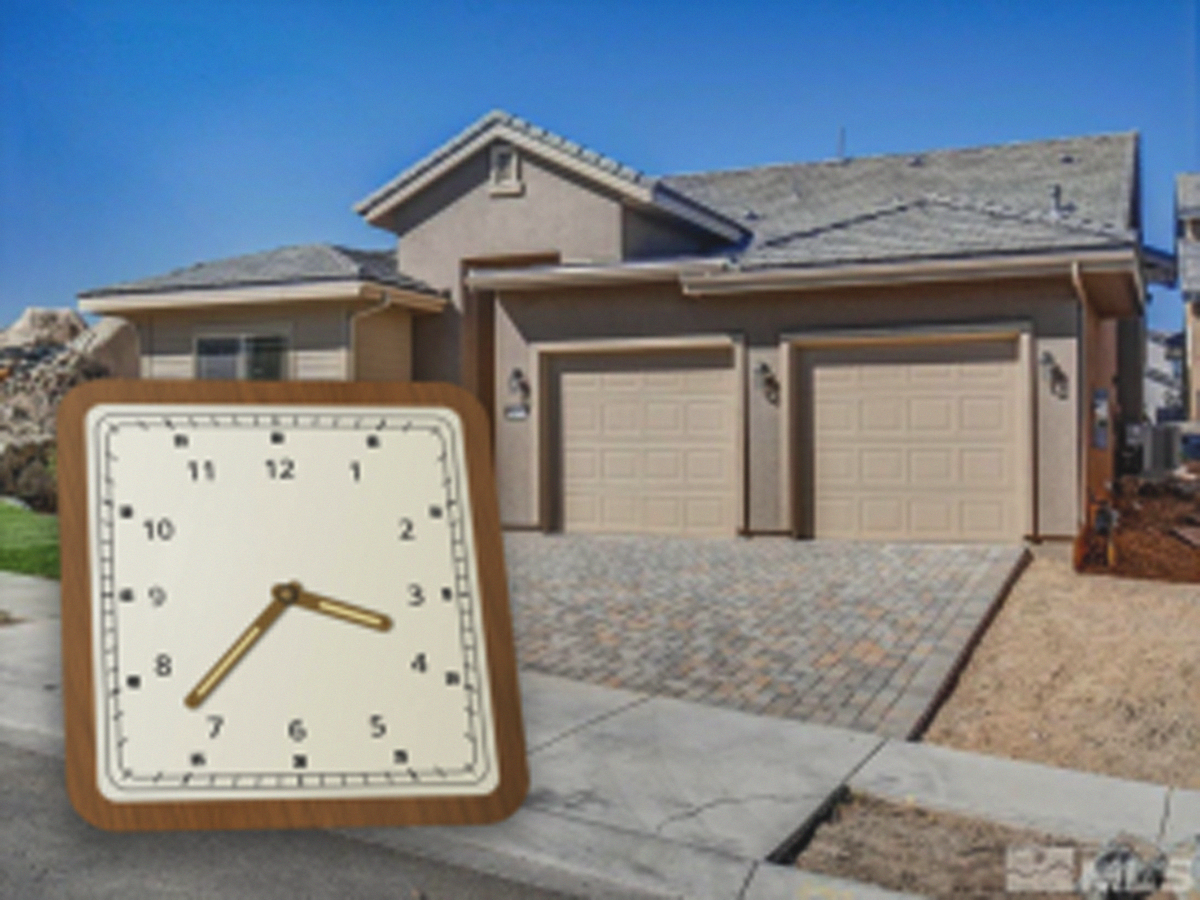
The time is 3:37
